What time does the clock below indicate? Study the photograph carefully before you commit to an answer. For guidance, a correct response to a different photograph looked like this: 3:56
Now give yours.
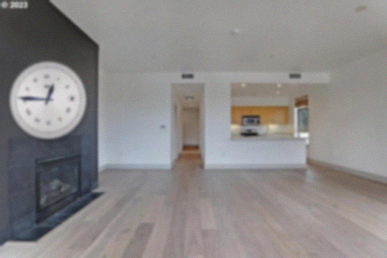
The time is 12:46
